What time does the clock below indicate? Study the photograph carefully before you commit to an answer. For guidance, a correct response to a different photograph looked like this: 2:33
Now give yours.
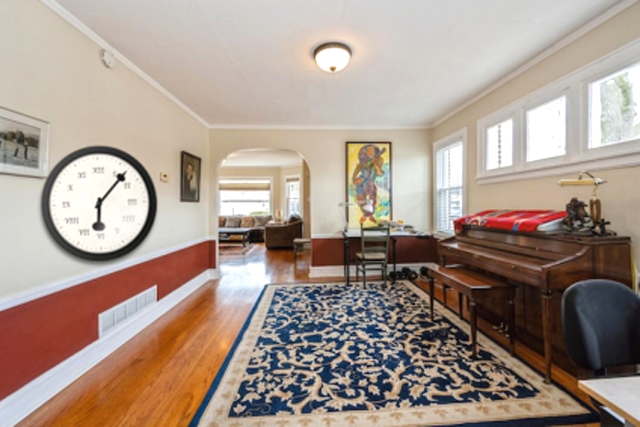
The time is 6:07
